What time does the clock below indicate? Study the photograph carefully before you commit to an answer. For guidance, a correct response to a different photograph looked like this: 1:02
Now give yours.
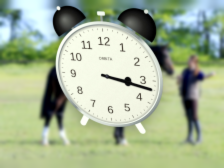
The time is 3:17
